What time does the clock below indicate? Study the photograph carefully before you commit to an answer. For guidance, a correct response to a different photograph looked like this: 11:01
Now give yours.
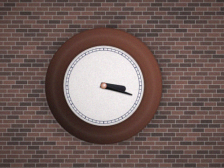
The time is 3:18
